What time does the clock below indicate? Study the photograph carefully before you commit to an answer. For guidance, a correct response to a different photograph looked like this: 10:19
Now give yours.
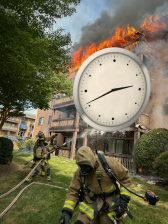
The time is 2:41
